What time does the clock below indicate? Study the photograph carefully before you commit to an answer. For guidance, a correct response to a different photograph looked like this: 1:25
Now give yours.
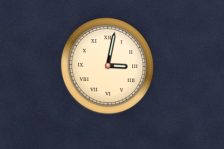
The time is 3:02
